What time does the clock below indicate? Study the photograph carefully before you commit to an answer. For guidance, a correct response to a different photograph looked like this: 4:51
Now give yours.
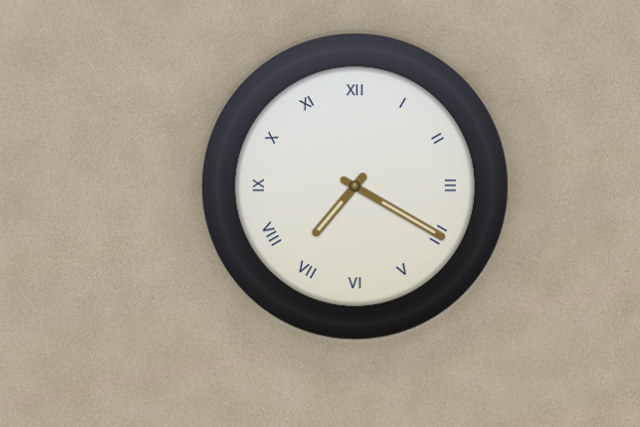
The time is 7:20
